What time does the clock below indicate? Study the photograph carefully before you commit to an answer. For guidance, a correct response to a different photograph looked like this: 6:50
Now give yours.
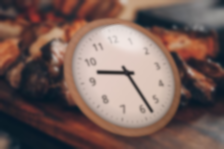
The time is 9:28
